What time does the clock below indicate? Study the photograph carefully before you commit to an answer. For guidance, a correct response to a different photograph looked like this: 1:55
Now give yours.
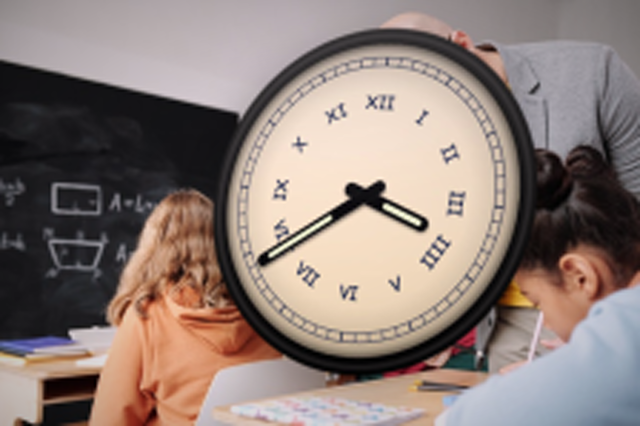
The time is 3:39
